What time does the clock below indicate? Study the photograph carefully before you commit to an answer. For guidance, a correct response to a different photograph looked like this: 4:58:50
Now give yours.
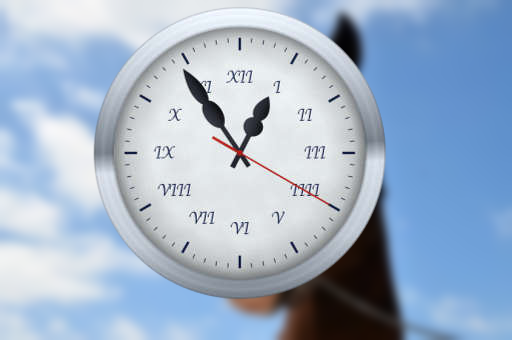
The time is 12:54:20
